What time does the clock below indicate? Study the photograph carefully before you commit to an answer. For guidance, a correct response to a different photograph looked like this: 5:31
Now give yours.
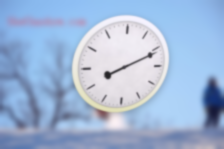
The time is 8:11
